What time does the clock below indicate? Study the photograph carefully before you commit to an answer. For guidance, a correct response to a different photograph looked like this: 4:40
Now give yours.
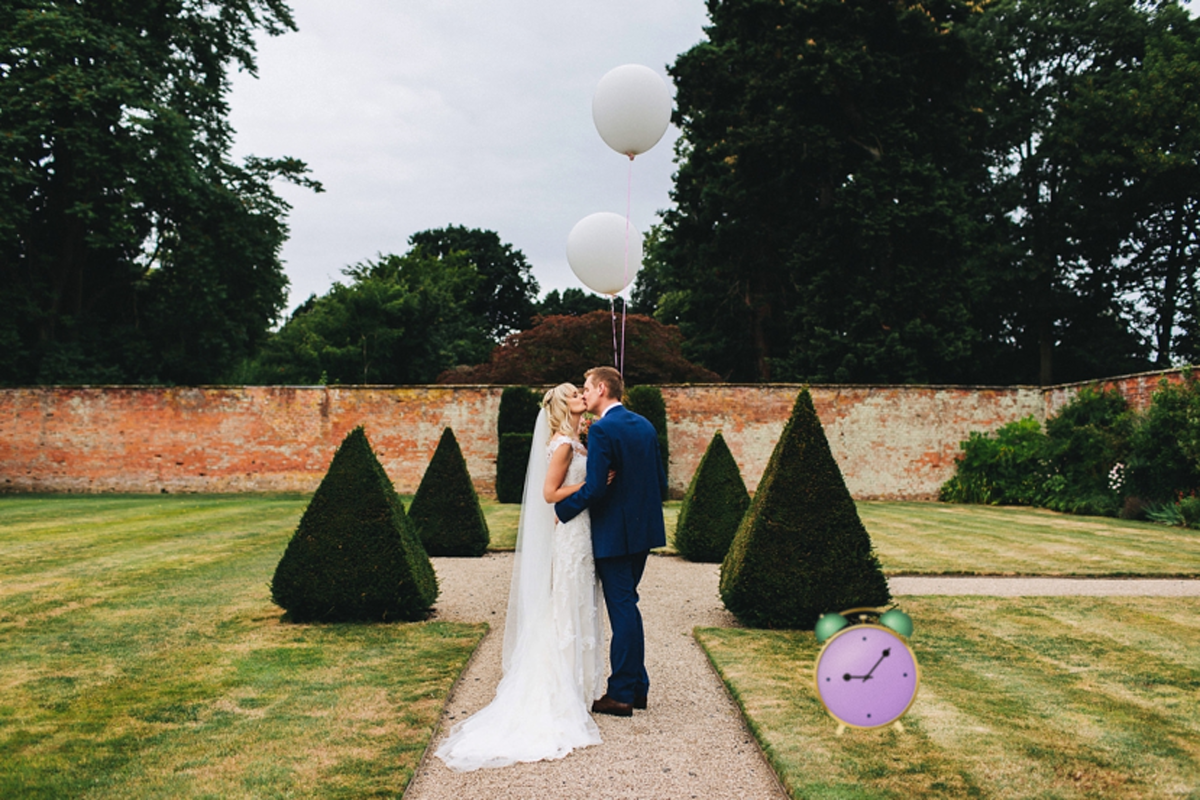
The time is 9:07
